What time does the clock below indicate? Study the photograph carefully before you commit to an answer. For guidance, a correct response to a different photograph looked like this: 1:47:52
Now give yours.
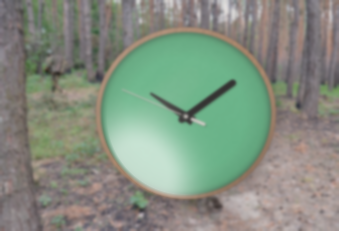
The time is 10:08:49
